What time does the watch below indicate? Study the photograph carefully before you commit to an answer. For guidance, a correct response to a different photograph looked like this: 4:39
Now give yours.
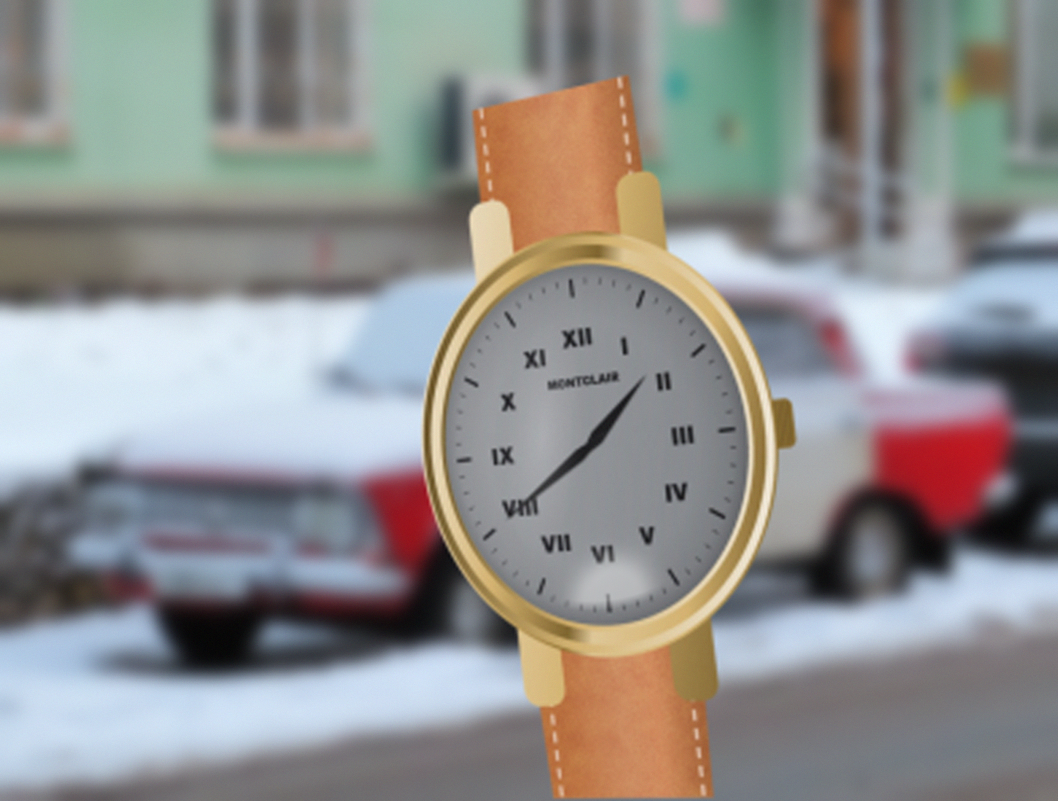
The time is 1:40
